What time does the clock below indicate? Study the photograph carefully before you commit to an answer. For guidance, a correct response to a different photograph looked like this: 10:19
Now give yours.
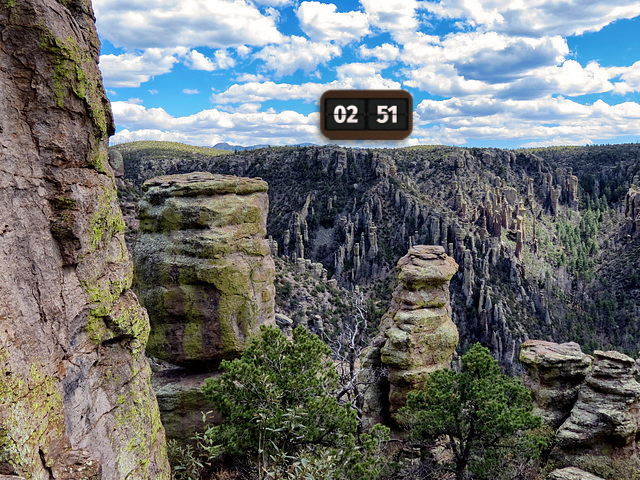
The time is 2:51
